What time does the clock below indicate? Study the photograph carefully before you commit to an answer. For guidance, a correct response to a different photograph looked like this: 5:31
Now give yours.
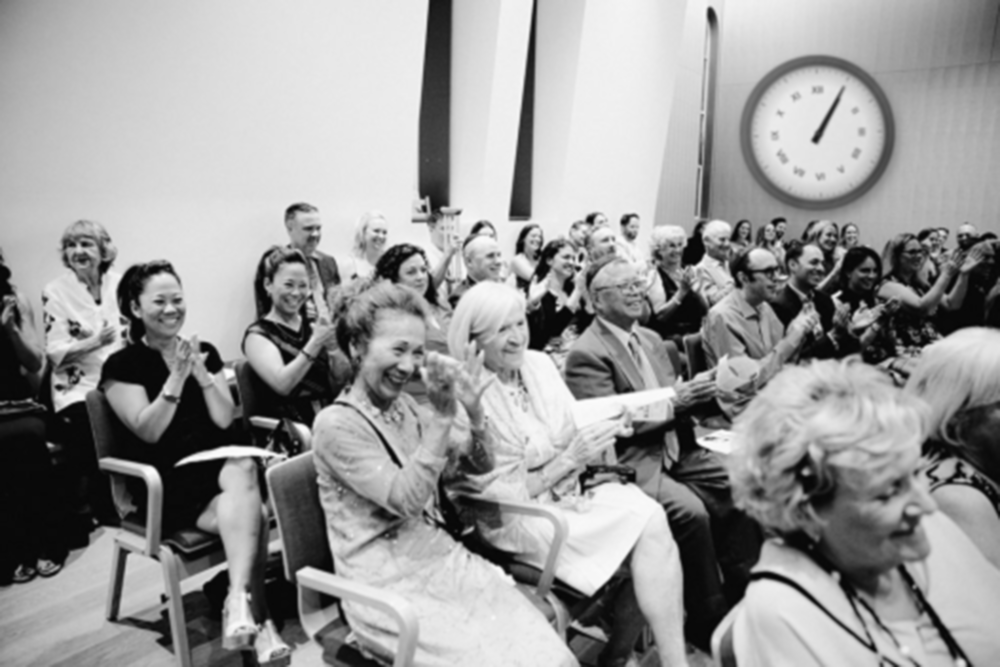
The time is 1:05
